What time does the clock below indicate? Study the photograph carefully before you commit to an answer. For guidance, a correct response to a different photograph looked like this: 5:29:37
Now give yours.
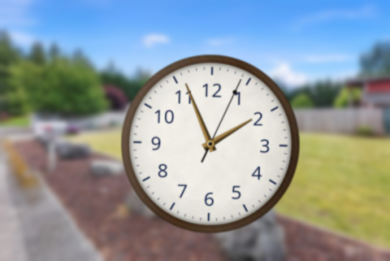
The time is 1:56:04
